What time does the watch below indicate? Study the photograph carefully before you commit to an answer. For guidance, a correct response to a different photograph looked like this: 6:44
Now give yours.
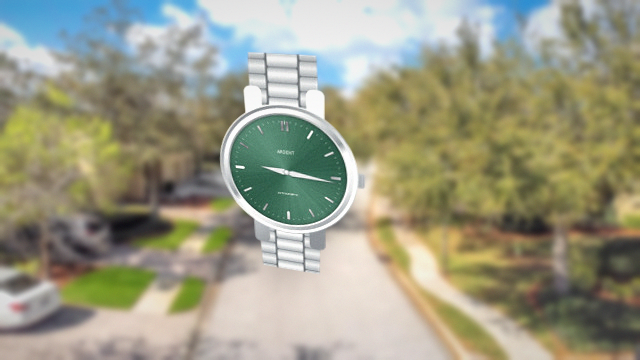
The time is 9:16
